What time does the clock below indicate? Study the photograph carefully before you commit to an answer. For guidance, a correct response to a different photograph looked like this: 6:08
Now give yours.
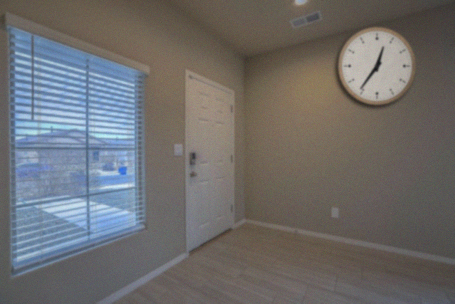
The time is 12:36
